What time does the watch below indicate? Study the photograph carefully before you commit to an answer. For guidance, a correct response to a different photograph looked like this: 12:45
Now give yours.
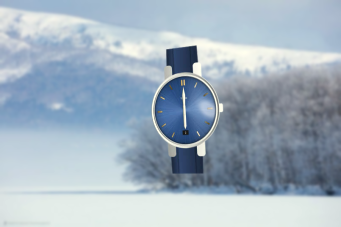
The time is 6:00
